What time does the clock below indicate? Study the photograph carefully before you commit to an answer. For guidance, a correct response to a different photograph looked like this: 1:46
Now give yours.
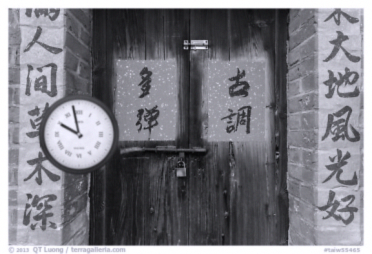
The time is 9:58
